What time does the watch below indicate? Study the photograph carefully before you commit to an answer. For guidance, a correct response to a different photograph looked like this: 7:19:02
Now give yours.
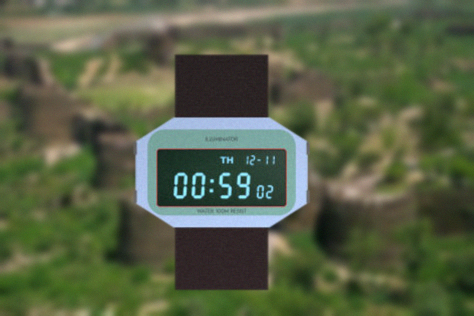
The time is 0:59:02
